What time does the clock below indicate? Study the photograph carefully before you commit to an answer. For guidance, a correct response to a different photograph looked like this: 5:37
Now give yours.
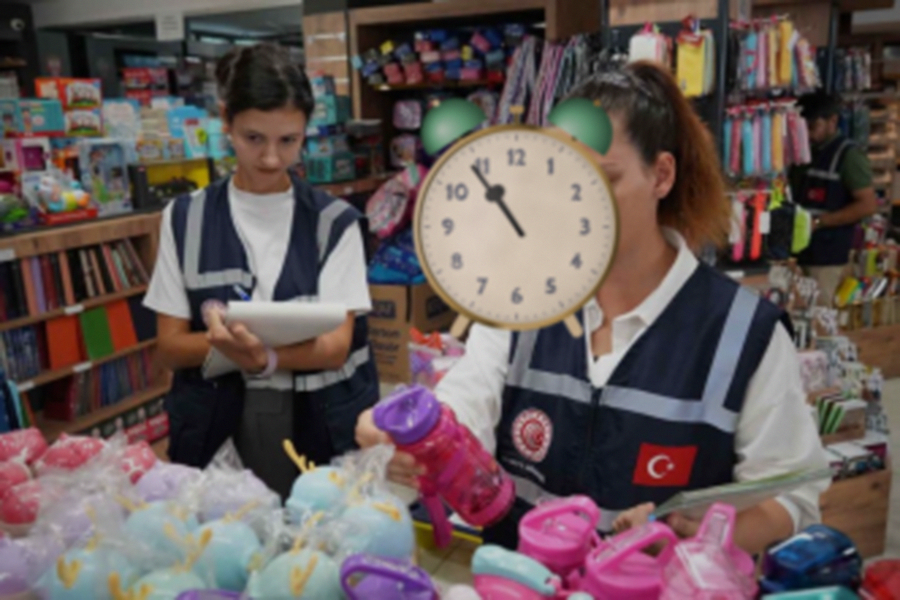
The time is 10:54
